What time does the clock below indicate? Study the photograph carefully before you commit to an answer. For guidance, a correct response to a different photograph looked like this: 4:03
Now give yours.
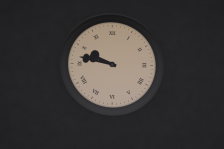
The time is 9:47
